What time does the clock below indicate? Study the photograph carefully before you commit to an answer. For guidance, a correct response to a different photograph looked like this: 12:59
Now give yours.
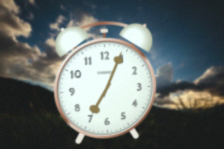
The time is 7:04
